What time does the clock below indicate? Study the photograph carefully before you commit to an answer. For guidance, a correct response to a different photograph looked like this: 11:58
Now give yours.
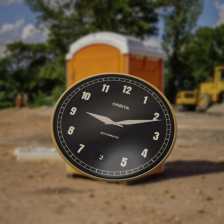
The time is 9:11
